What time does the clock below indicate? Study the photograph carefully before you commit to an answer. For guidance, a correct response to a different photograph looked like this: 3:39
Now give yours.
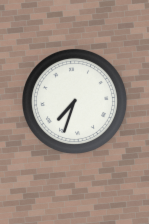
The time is 7:34
